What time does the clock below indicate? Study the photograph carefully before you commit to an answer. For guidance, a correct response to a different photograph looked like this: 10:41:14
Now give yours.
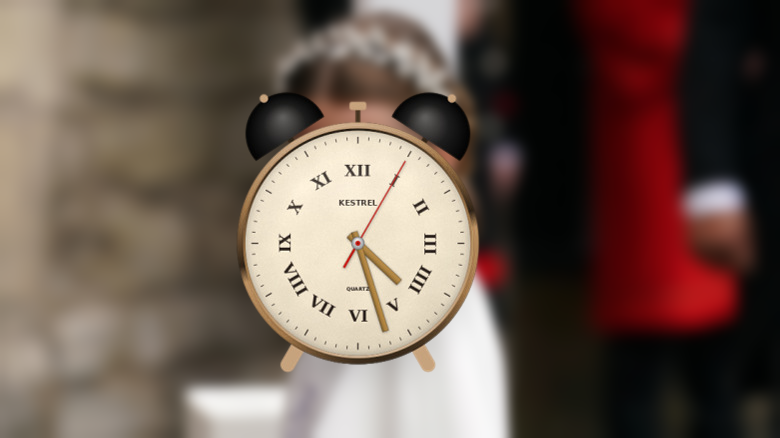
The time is 4:27:05
